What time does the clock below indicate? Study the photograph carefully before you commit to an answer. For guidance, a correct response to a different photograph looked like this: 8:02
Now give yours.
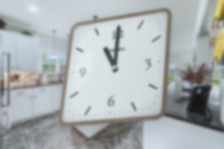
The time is 11:00
